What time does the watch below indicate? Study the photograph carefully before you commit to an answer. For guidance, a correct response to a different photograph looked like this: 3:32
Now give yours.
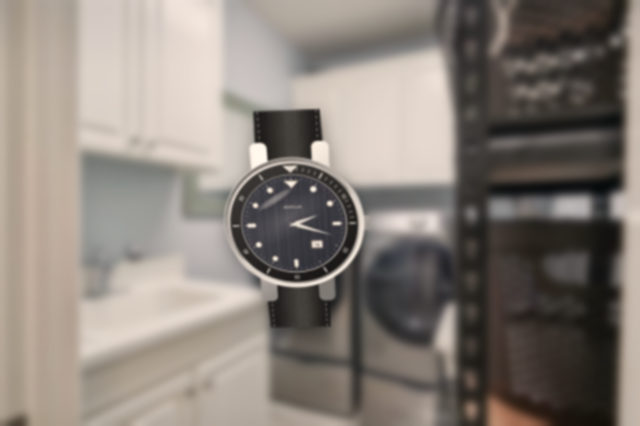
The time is 2:18
